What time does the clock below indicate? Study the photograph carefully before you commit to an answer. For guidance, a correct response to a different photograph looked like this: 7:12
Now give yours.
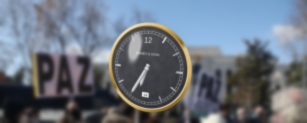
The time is 6:35
